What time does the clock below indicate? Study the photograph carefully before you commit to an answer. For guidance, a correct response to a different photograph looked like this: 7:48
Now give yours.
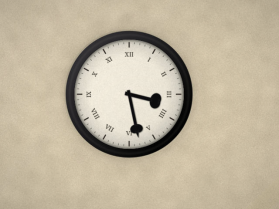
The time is 3:28
